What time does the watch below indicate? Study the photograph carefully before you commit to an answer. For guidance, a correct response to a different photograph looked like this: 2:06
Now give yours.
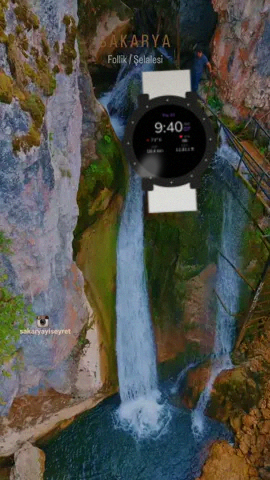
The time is 9:40
